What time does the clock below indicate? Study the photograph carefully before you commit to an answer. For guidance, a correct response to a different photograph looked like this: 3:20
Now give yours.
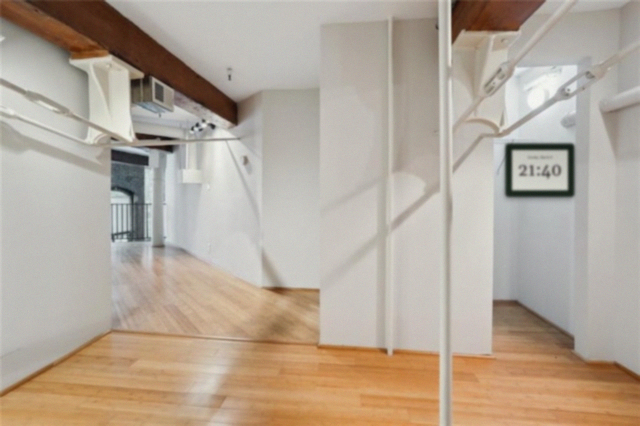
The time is 21:40
